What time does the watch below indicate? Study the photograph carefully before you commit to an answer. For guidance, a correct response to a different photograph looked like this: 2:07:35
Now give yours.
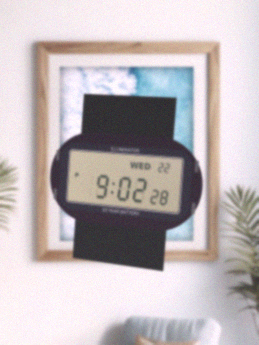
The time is 9:02:28
